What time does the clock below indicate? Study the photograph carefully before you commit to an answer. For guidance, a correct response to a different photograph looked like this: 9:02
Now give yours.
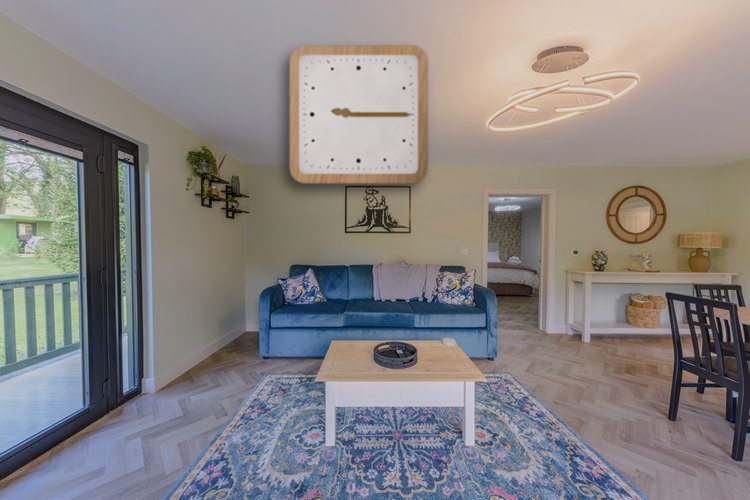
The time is 9:15
